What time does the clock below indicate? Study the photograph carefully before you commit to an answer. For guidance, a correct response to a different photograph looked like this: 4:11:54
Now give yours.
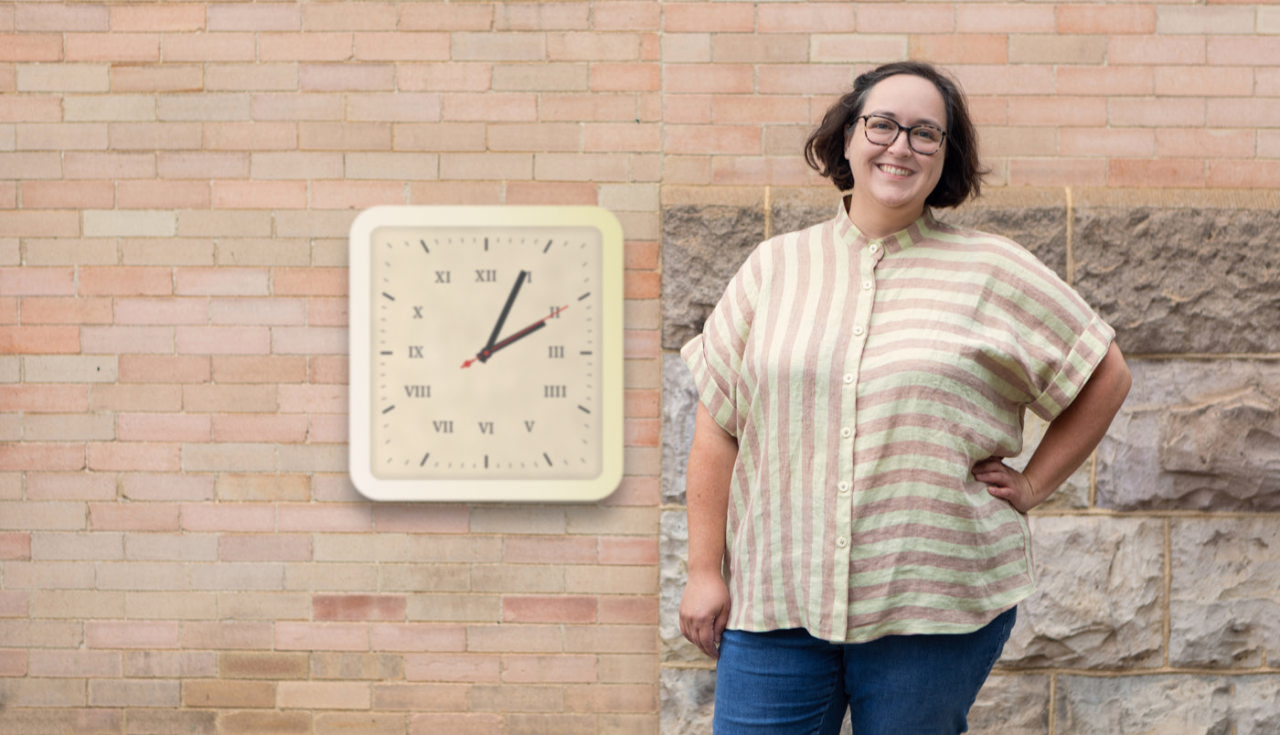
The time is 2:04:10
